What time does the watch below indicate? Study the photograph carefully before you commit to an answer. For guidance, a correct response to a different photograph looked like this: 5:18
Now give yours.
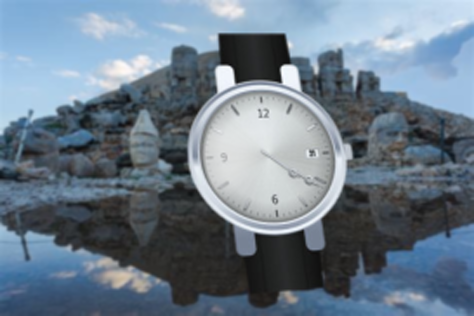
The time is 4:21
